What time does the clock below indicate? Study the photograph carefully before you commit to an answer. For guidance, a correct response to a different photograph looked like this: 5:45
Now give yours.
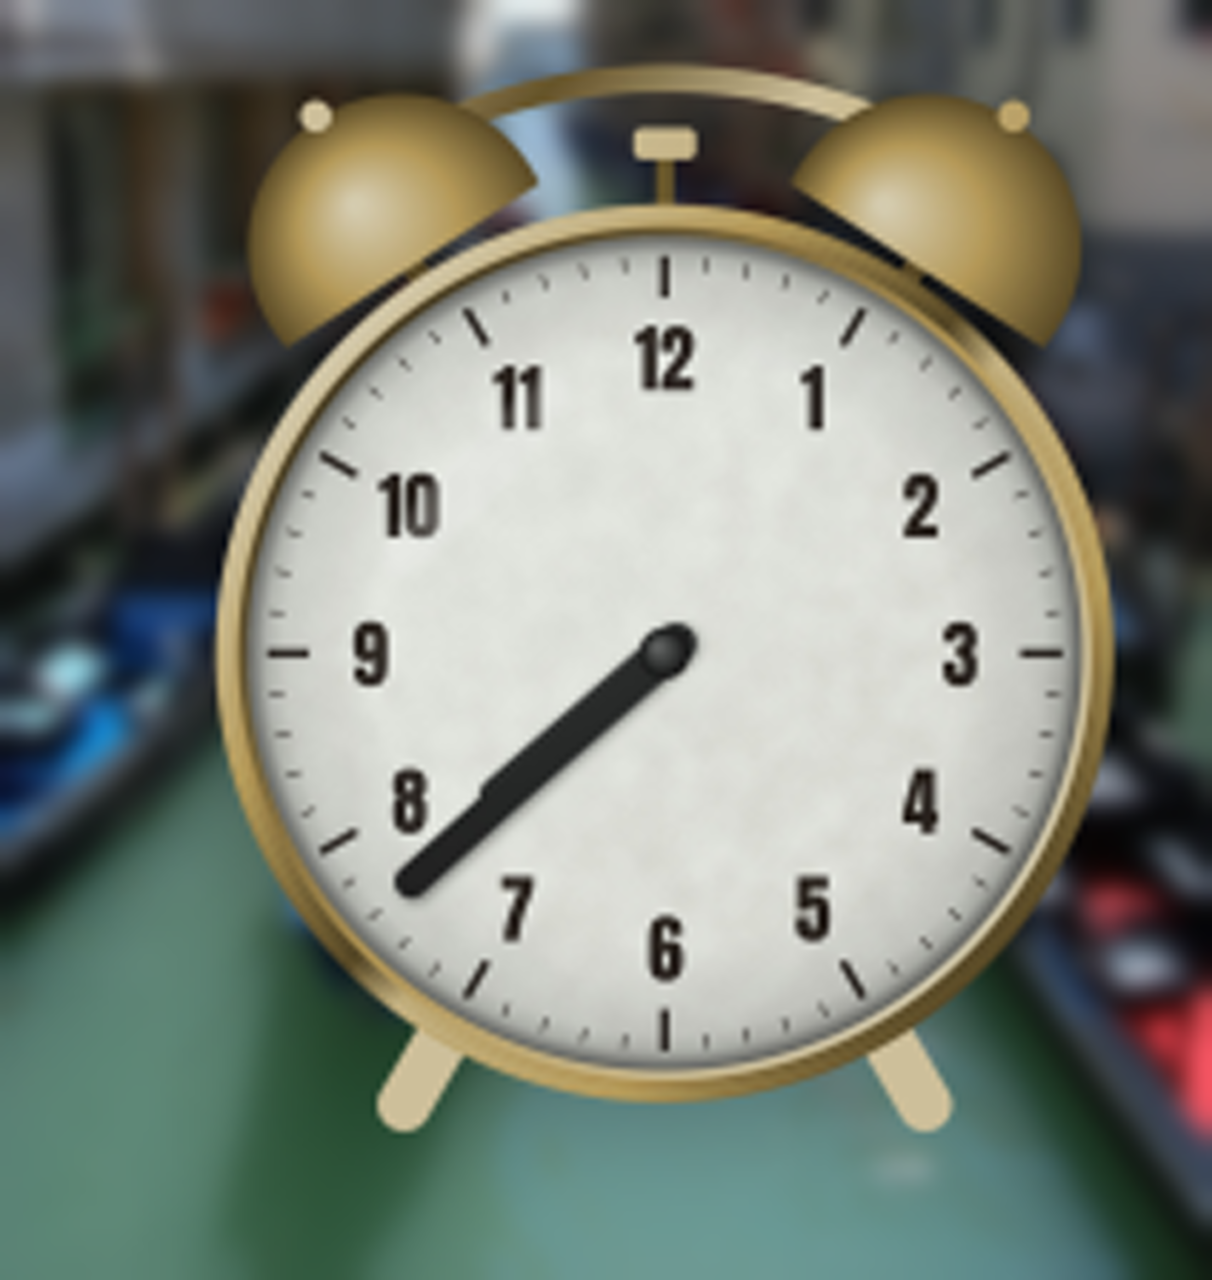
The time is 7:38
